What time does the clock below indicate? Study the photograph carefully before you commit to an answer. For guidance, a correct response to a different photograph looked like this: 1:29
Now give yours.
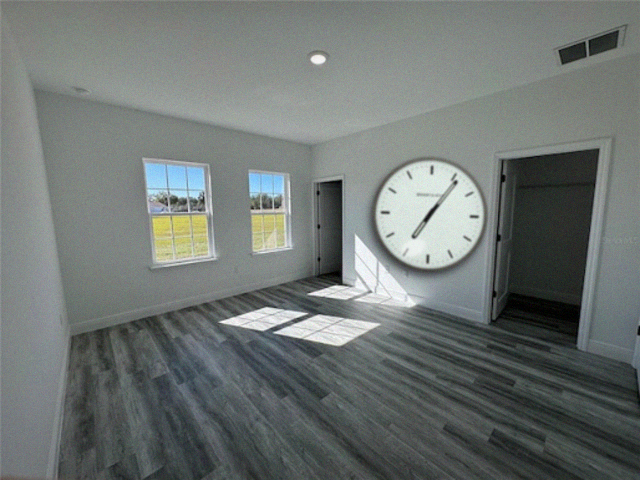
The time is 7:06
